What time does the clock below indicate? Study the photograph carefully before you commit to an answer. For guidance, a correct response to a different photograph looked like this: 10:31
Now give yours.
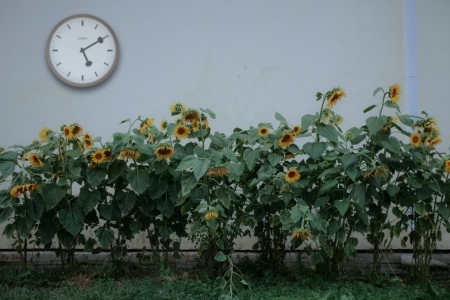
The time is 5:10
